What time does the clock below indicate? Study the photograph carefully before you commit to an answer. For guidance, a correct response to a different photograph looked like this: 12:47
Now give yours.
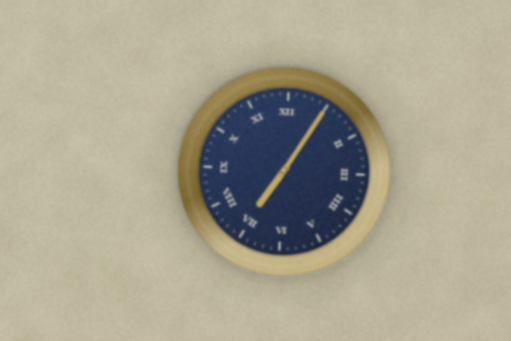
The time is 7:05
